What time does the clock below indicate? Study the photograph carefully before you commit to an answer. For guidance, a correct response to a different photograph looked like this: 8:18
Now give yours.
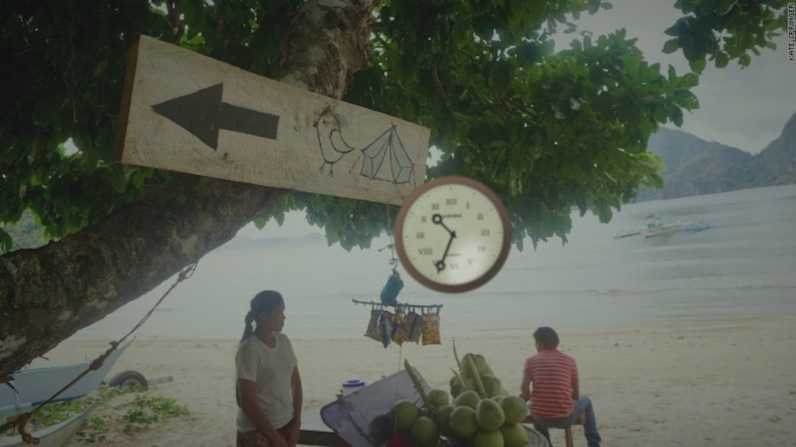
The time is 10:34
